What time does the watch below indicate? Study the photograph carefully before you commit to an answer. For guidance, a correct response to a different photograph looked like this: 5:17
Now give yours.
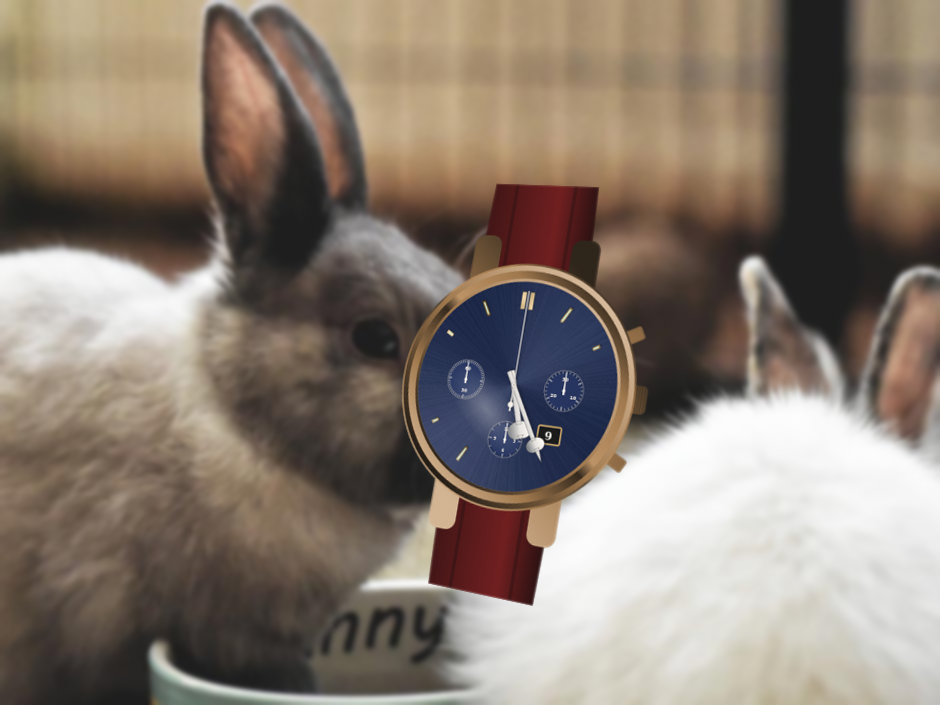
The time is 5:25
